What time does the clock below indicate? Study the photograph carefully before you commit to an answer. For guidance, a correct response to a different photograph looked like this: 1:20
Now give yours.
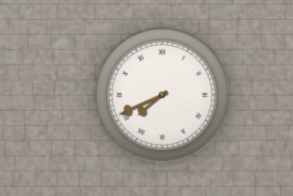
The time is 7:41
